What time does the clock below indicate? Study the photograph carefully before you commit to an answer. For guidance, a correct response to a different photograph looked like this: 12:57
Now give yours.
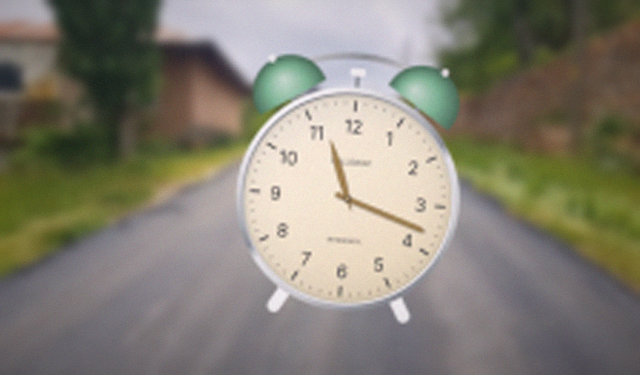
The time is 11:18
